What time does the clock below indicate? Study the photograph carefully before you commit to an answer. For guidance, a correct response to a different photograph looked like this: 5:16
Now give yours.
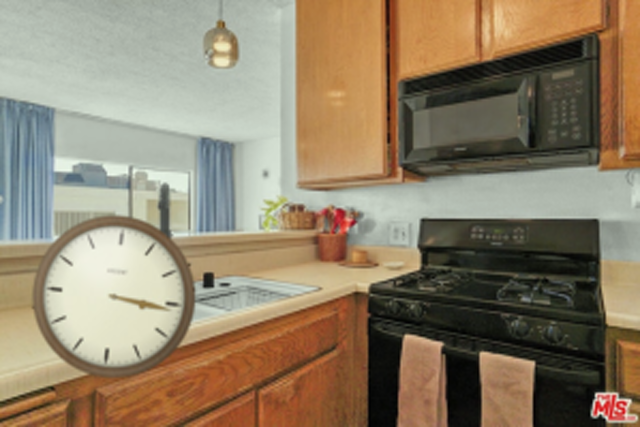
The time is 3:16
